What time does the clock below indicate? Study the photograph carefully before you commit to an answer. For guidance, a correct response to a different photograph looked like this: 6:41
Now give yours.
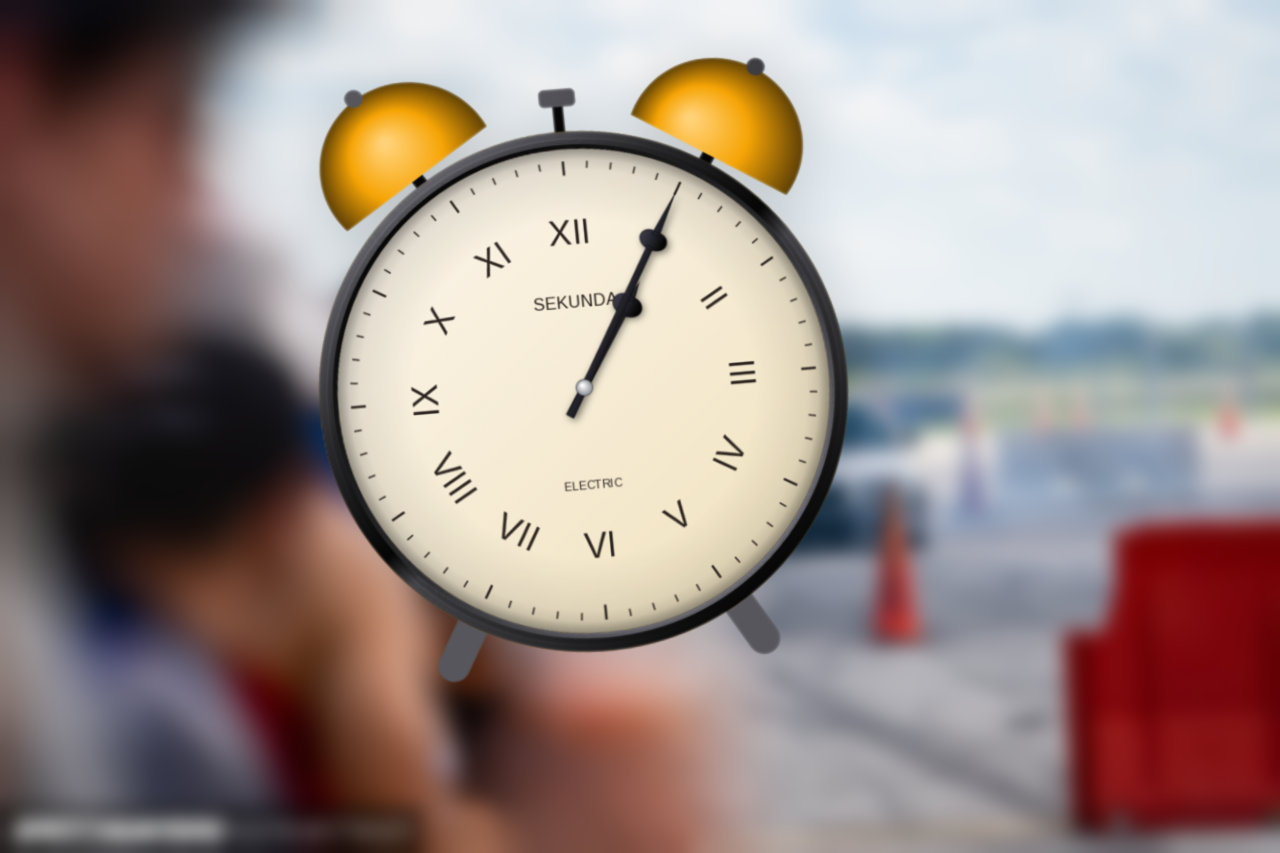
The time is 1:05
